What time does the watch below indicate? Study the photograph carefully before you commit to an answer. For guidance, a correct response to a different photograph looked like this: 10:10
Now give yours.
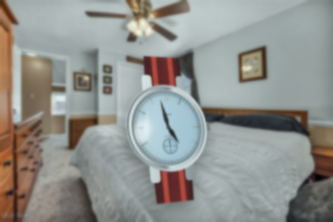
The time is 4:58
